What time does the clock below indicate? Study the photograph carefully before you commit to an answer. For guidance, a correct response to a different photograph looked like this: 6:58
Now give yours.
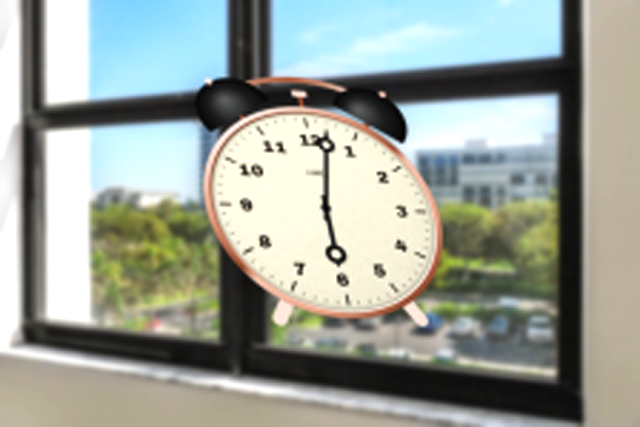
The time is 6:02
